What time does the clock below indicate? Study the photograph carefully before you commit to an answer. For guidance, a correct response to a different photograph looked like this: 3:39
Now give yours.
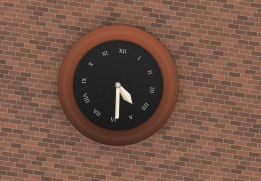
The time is 4:29
